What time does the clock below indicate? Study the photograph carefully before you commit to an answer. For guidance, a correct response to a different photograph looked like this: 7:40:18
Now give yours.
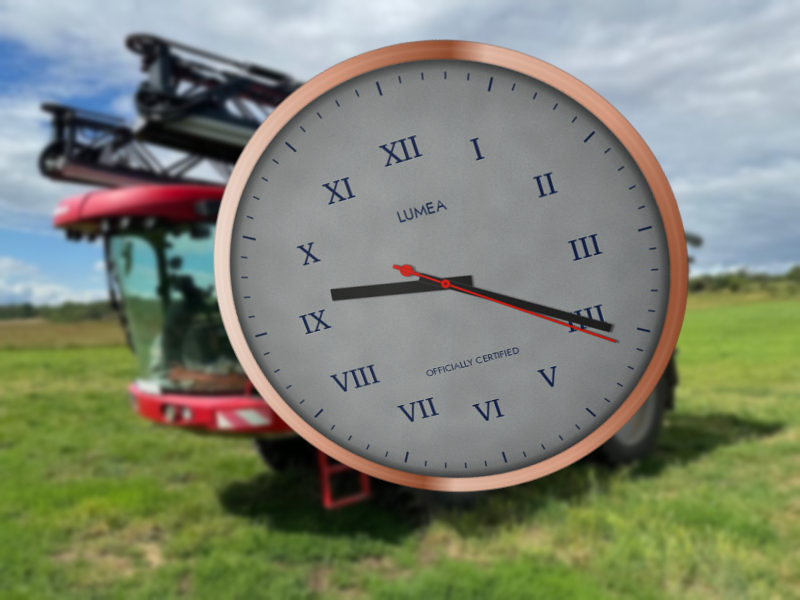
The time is 9:20:21
